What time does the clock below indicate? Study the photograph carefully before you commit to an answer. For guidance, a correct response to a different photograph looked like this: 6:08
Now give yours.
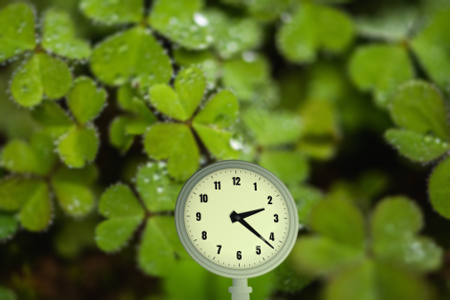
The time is 2:22
